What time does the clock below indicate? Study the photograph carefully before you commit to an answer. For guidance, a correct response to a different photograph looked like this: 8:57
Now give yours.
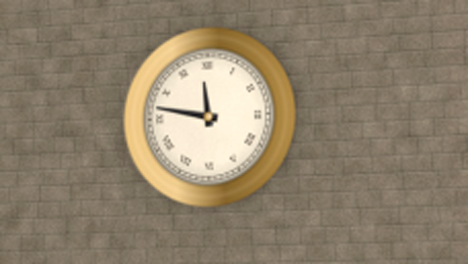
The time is 11:47
